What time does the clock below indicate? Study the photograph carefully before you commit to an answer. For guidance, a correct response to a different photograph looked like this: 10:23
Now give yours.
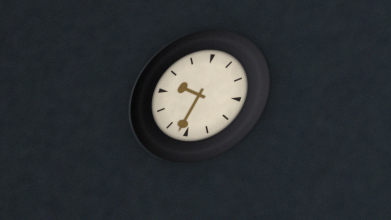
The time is 9:32
